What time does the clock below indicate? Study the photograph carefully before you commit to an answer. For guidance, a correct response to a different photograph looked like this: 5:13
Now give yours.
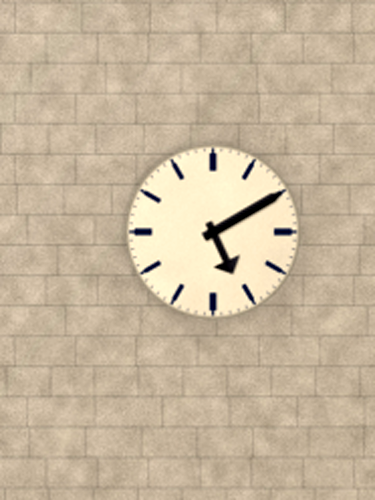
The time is 5:10
